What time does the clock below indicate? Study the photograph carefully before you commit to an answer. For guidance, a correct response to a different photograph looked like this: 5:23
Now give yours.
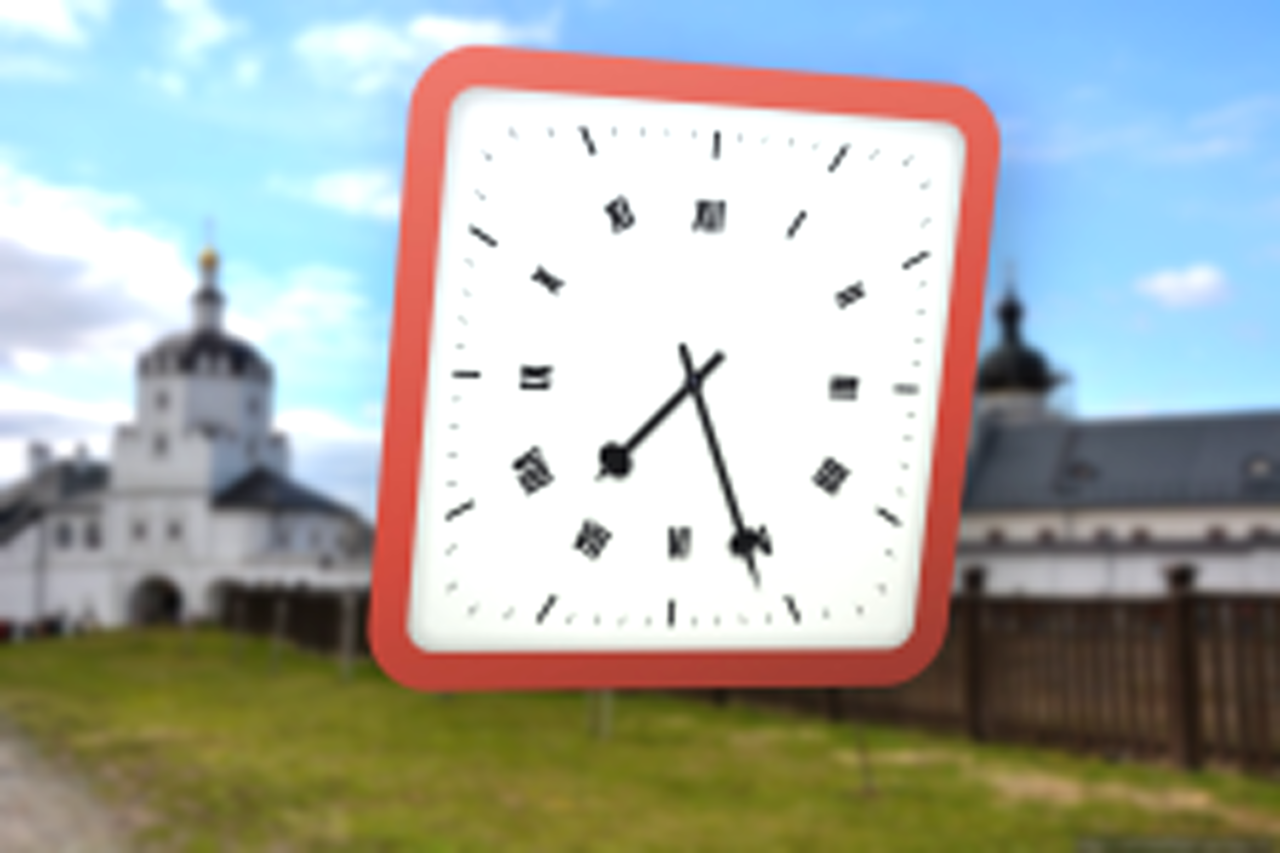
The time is 7:26
